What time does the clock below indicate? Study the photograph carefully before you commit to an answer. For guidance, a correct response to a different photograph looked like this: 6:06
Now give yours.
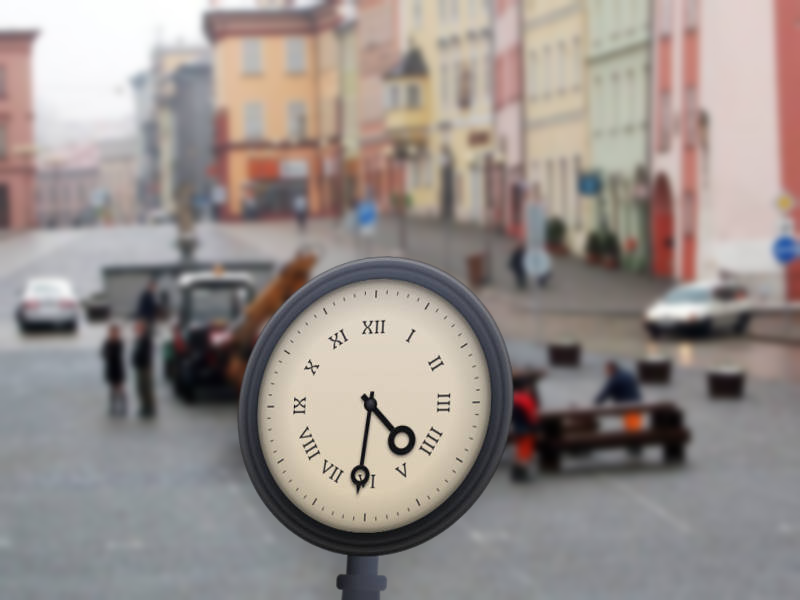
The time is 4:31
